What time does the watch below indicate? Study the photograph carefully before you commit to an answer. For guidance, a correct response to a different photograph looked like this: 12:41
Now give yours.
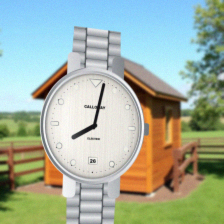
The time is 8:02
